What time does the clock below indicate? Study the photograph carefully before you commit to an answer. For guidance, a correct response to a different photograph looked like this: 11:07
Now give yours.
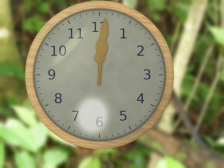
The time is 12:01
